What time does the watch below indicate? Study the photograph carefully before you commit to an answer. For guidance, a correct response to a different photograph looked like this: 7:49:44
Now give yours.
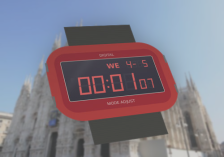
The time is 0:01:07
